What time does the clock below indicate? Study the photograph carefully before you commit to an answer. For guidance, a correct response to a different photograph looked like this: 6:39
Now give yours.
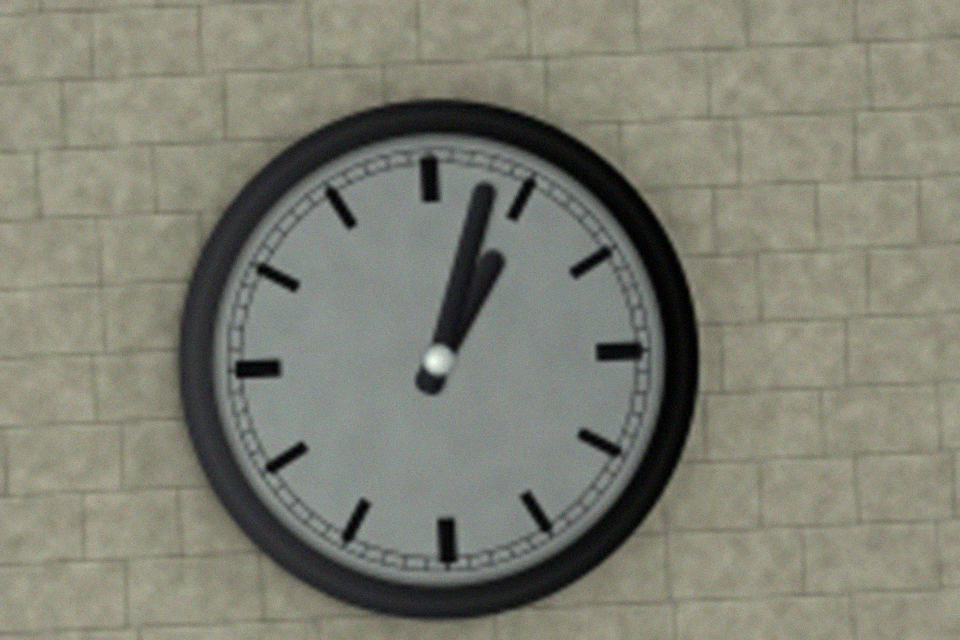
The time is 1:03
